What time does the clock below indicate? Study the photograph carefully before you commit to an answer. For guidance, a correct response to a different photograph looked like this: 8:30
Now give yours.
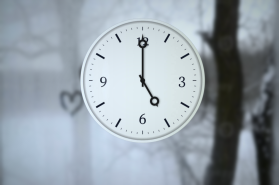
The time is 5:00
